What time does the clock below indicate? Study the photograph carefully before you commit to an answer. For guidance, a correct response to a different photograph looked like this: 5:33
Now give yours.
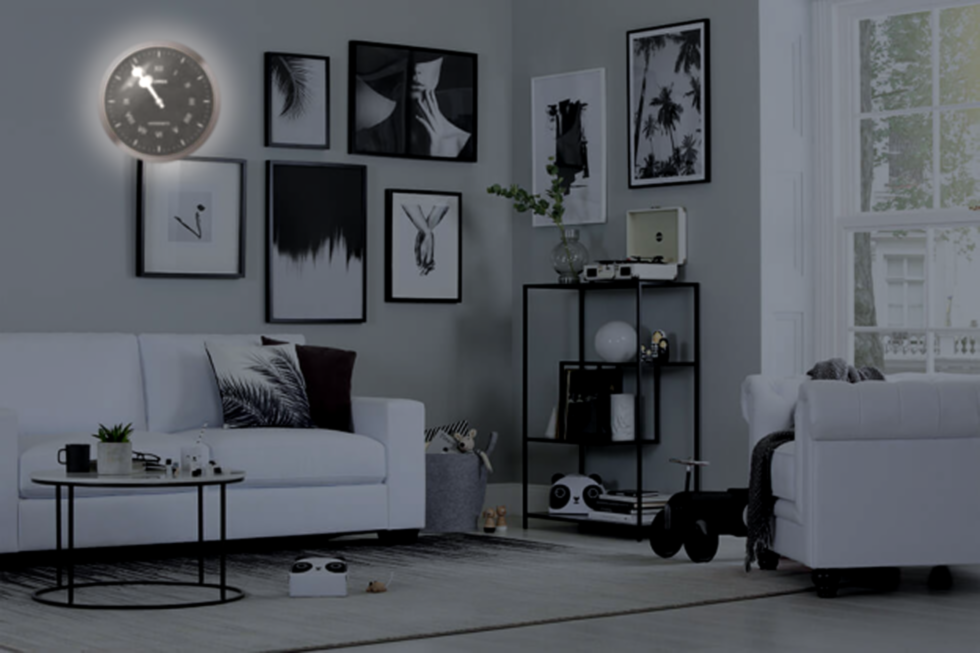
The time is 10:54
